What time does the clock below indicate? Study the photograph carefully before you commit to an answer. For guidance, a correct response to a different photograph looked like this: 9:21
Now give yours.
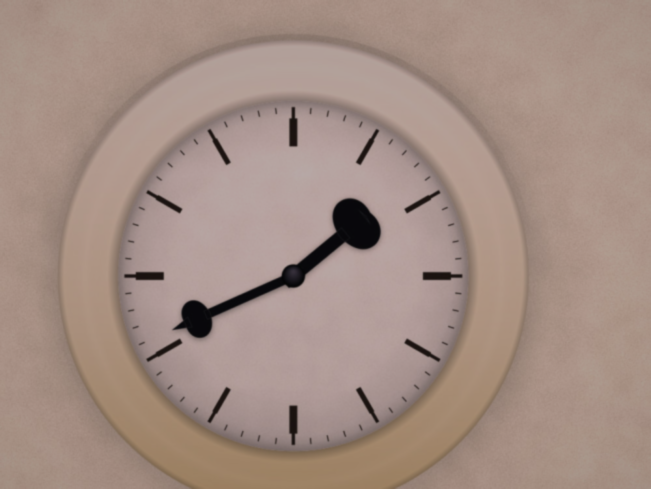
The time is 1:41
